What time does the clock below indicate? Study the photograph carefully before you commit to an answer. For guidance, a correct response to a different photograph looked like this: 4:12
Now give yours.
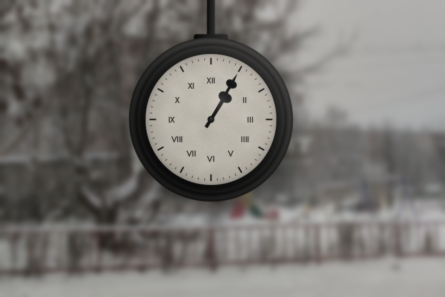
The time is 1:05
